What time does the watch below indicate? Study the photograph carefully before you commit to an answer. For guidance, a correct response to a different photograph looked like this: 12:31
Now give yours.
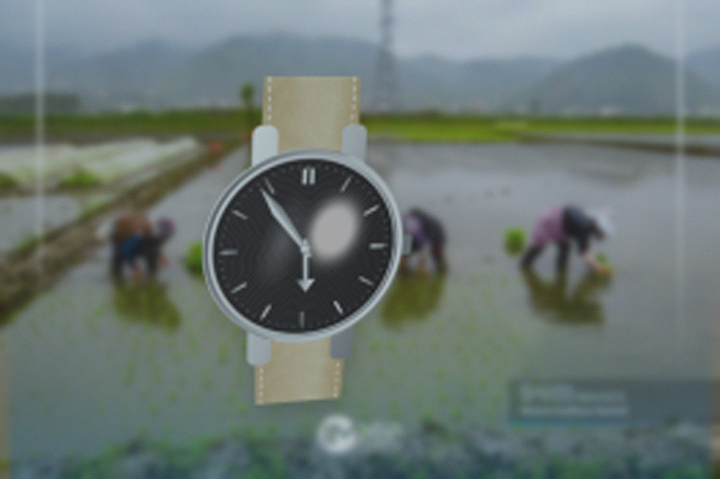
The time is 5:54
